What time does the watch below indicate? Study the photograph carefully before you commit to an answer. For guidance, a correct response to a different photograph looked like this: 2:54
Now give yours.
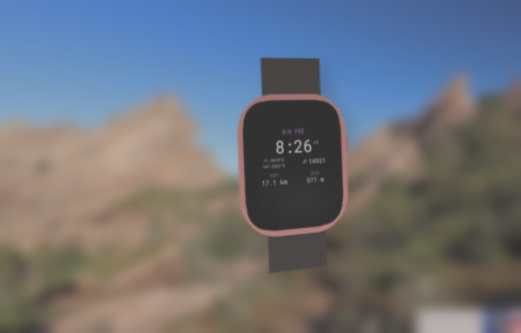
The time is 8:26
